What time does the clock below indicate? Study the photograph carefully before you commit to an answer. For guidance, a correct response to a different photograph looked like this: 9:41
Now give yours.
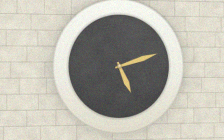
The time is 5:12
